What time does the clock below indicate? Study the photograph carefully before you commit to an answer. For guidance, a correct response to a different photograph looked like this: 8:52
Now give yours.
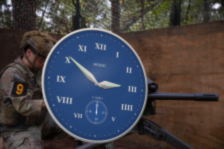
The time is 2:51
